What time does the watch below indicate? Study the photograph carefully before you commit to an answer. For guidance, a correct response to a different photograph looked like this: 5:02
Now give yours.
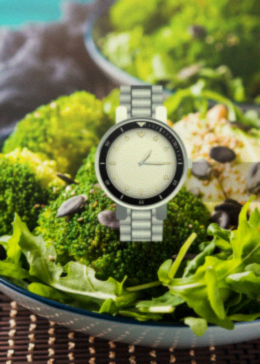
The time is 1:15
